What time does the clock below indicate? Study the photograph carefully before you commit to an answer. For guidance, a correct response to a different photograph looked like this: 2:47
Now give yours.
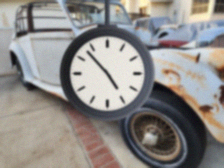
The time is 4:53
